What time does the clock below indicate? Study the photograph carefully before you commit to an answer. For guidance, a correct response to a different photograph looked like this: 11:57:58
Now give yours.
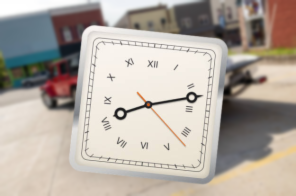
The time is 8:12:22
